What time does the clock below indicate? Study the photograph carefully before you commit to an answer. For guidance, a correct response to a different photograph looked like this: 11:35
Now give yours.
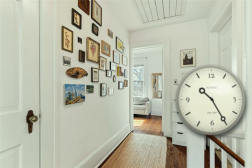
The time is 10:25
